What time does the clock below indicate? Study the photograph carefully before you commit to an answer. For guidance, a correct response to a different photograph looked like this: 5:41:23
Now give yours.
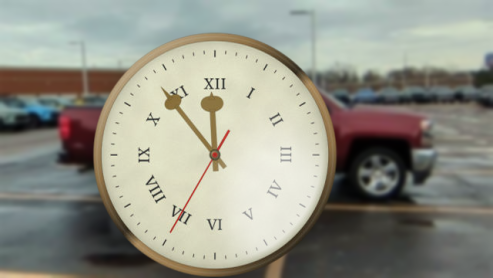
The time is 11:53:35
